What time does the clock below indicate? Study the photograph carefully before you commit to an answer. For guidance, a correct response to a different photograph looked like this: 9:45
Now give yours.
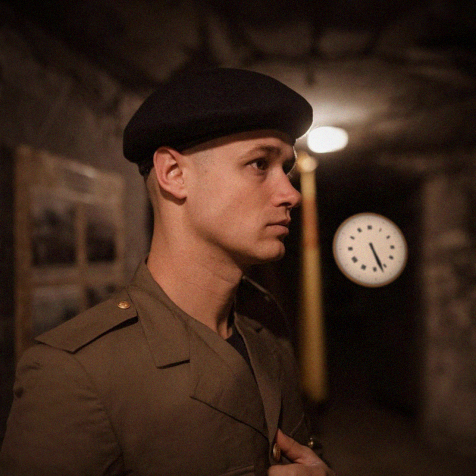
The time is 5:27
